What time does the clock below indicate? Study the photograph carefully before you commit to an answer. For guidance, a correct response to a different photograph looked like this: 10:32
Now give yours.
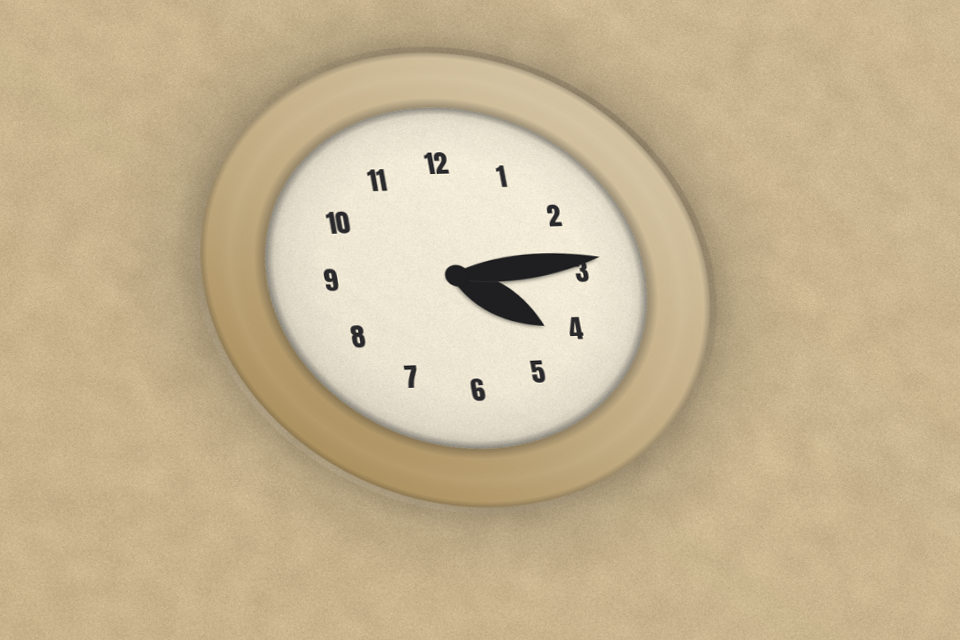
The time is 4:14
